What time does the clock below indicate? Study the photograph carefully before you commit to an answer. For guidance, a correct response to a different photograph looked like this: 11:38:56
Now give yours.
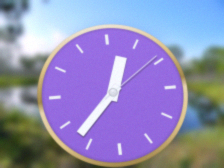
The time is 12:37:09
